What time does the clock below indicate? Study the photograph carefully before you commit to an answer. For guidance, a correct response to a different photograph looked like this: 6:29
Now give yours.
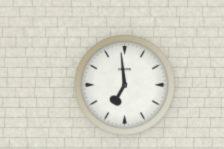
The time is 6:59
